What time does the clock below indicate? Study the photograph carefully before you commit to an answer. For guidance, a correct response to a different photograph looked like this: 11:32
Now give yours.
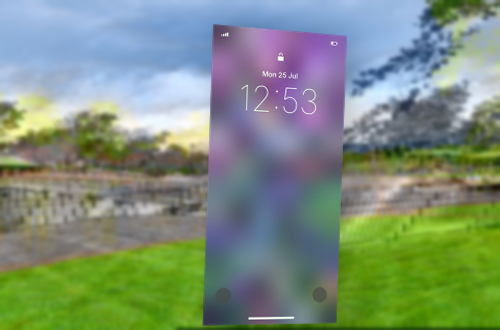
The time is 12:53
